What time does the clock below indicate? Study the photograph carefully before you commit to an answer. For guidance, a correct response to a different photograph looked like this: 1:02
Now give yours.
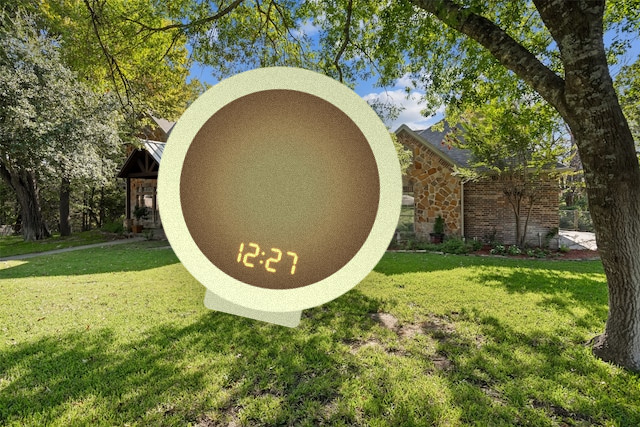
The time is 12:27
